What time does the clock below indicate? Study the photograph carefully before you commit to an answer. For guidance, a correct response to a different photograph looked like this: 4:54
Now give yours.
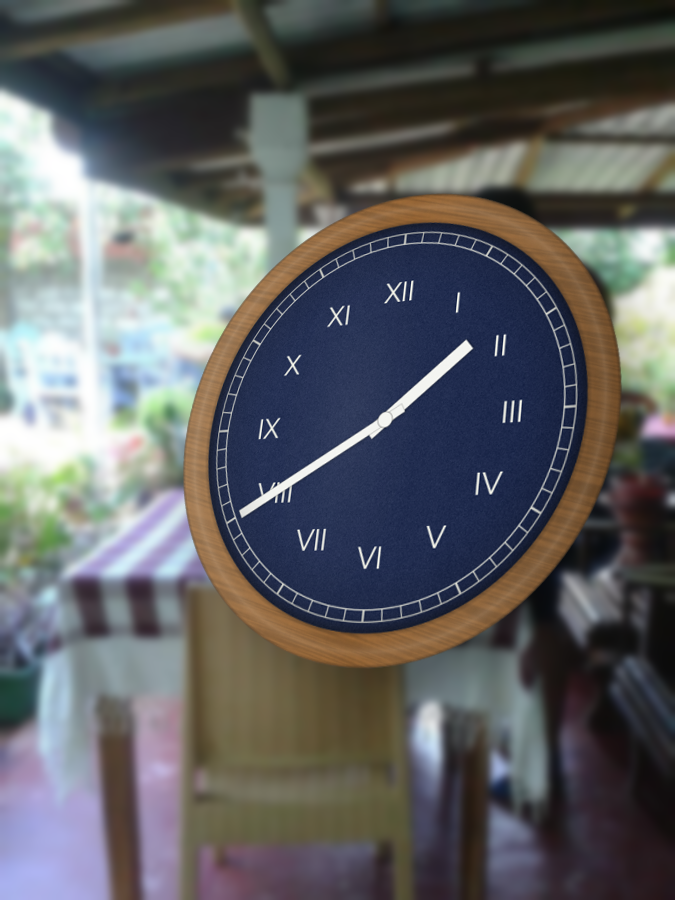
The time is 1:40
